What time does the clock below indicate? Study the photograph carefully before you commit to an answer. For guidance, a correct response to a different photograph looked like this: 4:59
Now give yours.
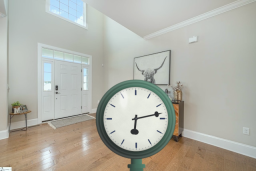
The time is 6:13
